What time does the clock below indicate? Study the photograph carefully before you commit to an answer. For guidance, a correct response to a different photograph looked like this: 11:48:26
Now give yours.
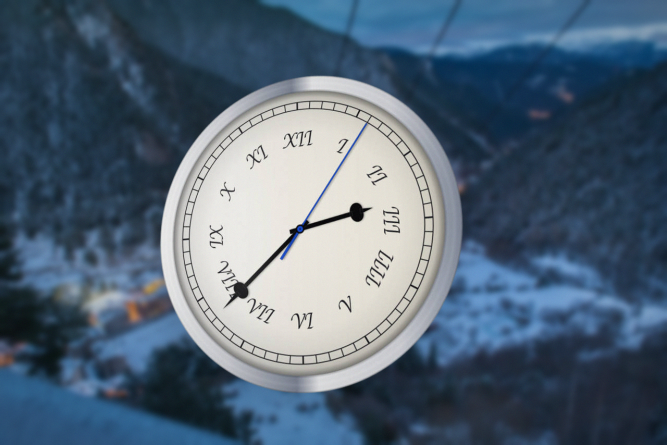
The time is 2:38:06
